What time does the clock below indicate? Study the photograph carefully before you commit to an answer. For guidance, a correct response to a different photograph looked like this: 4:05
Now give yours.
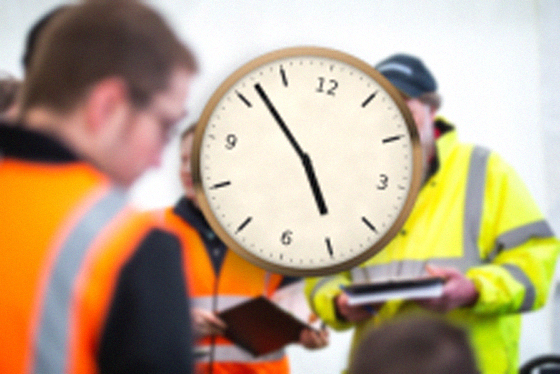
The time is 4:52
